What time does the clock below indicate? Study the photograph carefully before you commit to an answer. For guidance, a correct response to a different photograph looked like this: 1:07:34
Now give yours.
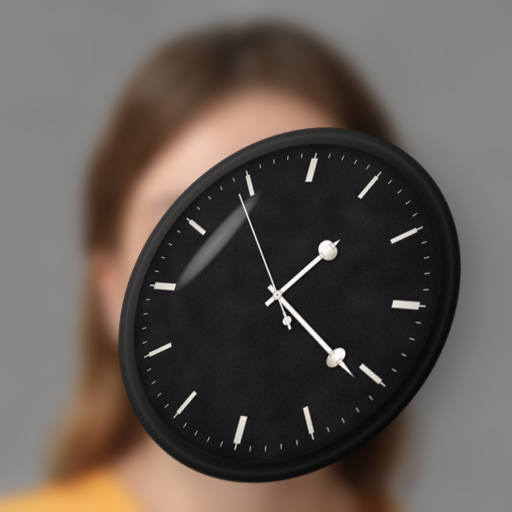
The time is 1:20:54
